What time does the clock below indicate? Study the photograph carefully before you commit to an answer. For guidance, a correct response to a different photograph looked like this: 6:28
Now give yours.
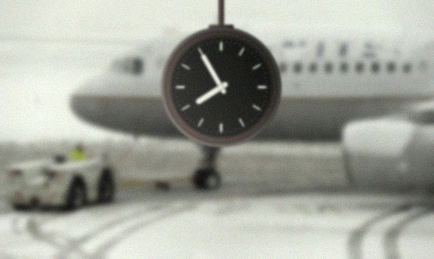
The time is 7:55
